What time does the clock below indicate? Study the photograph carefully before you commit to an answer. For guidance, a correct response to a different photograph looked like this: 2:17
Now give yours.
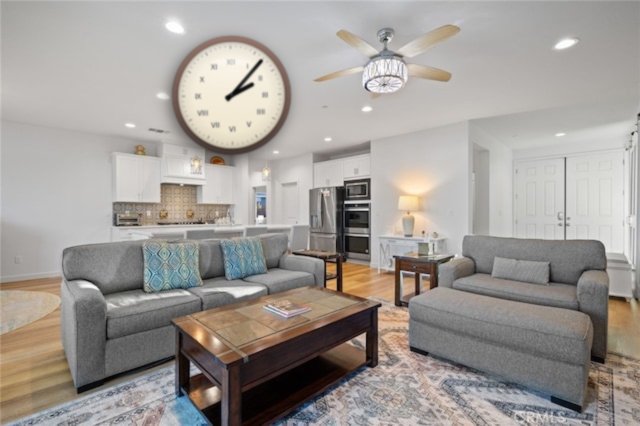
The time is 2:07
